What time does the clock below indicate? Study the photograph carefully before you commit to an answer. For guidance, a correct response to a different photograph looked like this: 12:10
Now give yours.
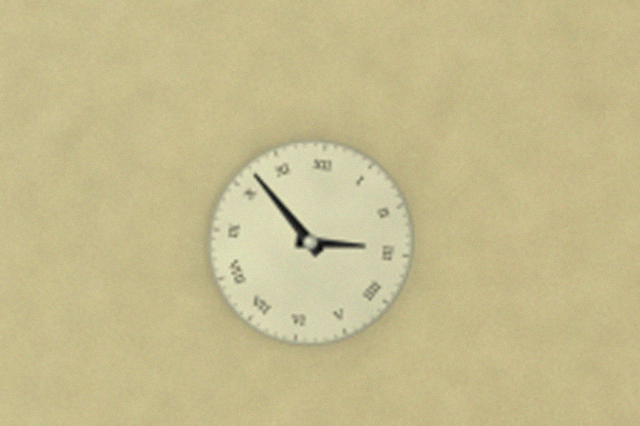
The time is 2:52
